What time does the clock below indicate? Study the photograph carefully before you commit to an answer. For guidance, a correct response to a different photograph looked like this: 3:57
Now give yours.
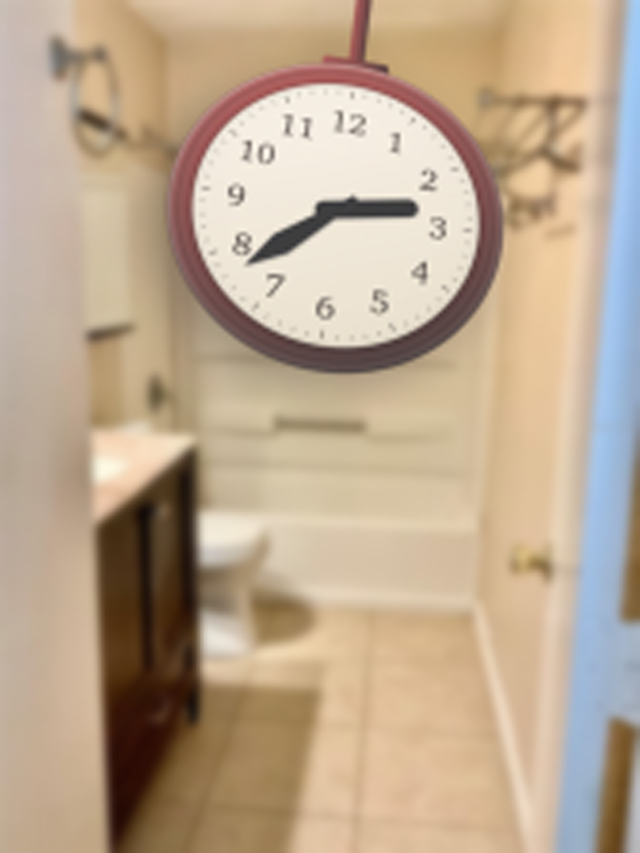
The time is 2:38
